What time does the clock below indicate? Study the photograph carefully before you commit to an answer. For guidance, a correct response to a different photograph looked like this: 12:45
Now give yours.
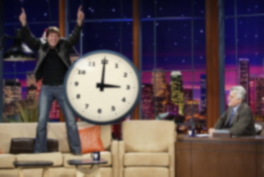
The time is 3:00
